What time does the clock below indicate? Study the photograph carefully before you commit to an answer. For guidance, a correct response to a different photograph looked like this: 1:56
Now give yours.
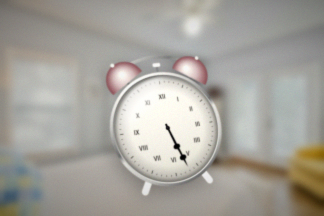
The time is 5:27
